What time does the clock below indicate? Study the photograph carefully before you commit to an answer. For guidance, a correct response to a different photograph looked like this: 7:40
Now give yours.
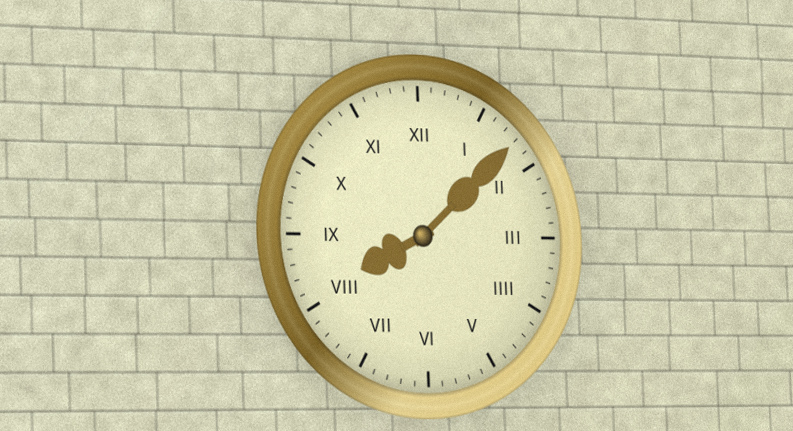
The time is 8:08
